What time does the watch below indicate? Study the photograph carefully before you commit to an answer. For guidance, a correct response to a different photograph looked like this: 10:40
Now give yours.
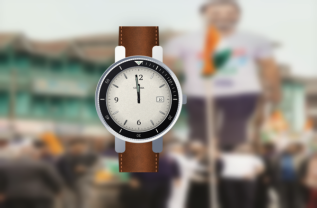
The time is 11:59
